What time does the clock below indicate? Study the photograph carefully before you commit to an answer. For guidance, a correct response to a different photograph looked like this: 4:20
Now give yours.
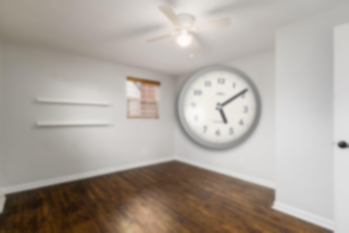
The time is 5:09
